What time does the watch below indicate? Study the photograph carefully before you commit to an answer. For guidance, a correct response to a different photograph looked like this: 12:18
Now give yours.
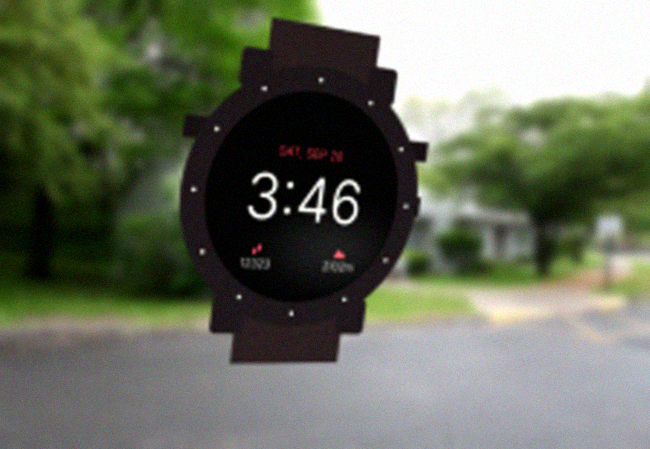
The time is 3:46
